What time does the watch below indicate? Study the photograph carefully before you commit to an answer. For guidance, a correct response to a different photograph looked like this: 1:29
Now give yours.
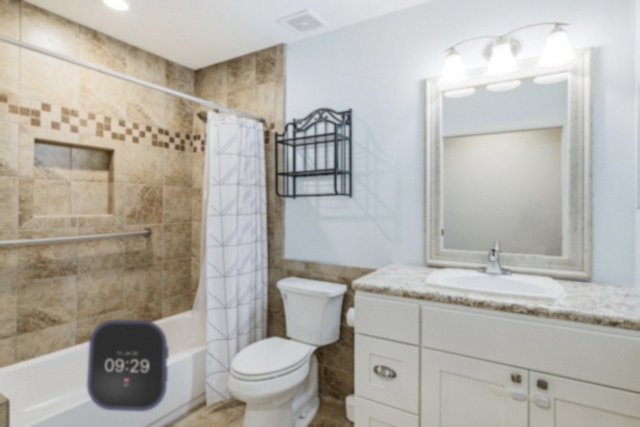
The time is 9:29
